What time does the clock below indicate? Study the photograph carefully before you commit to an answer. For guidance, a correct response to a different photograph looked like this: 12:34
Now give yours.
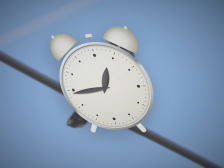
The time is 12:44
